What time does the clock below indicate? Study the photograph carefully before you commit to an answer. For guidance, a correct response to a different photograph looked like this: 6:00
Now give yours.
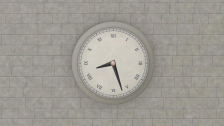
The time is 8:27
